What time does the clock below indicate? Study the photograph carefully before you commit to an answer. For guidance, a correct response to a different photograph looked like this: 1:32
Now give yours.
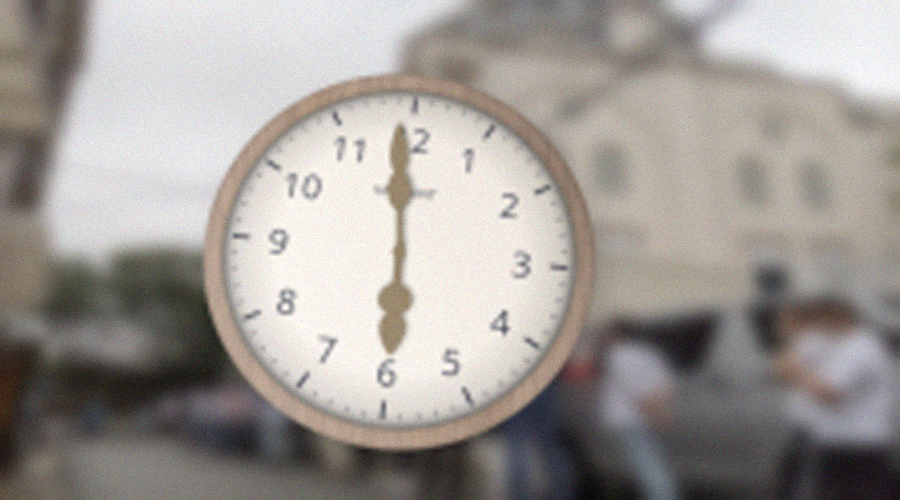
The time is 5:59
